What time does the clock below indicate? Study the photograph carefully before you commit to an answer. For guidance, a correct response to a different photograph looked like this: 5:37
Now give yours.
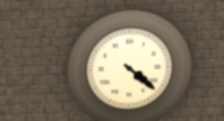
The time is 4:22
